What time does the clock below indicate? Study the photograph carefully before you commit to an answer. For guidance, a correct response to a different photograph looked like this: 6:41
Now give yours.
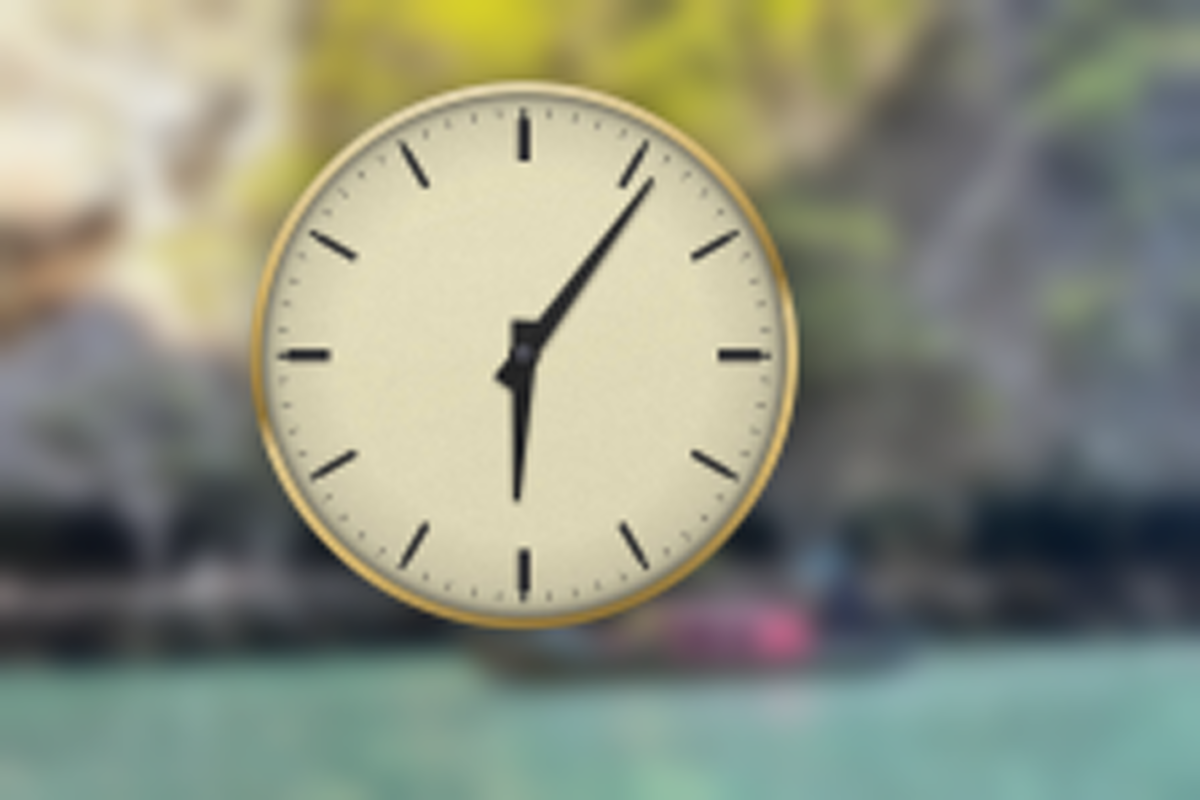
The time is 6:06
